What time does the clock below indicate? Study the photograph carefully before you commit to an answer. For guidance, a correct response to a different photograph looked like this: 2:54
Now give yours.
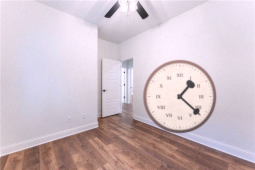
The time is 1:22
